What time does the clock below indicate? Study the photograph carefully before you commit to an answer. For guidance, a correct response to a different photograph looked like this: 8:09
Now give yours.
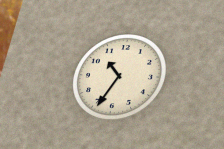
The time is 10:34
